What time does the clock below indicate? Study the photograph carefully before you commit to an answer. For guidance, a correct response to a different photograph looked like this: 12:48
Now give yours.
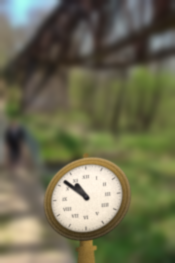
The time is 10:52
